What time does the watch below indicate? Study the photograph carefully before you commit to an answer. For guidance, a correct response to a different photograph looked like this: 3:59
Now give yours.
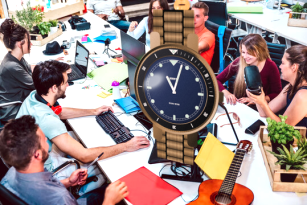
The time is 11:03
